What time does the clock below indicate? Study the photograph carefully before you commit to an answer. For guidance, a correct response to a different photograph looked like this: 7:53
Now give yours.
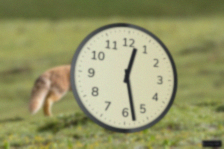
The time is 12:28
